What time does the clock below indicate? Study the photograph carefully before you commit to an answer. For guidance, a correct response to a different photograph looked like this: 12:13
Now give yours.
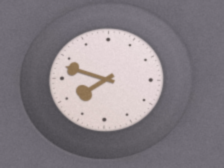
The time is 7:48
